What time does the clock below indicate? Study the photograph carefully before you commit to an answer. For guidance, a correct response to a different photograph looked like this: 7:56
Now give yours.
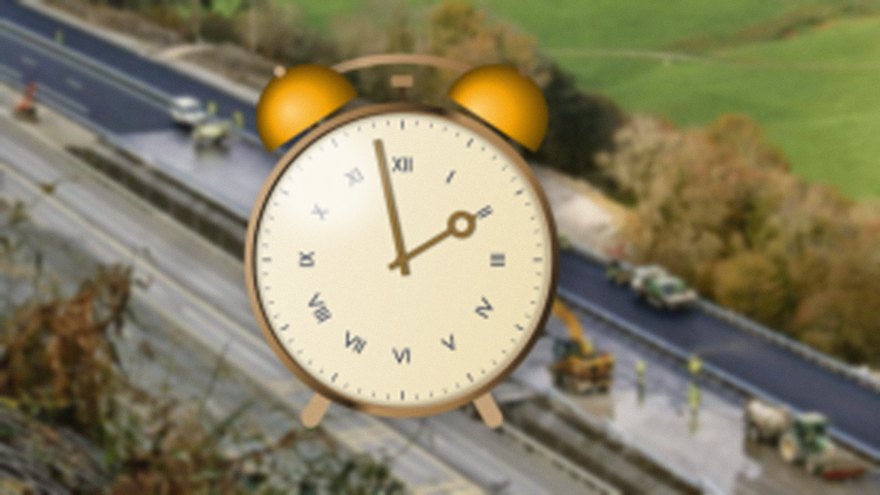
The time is 1:58
